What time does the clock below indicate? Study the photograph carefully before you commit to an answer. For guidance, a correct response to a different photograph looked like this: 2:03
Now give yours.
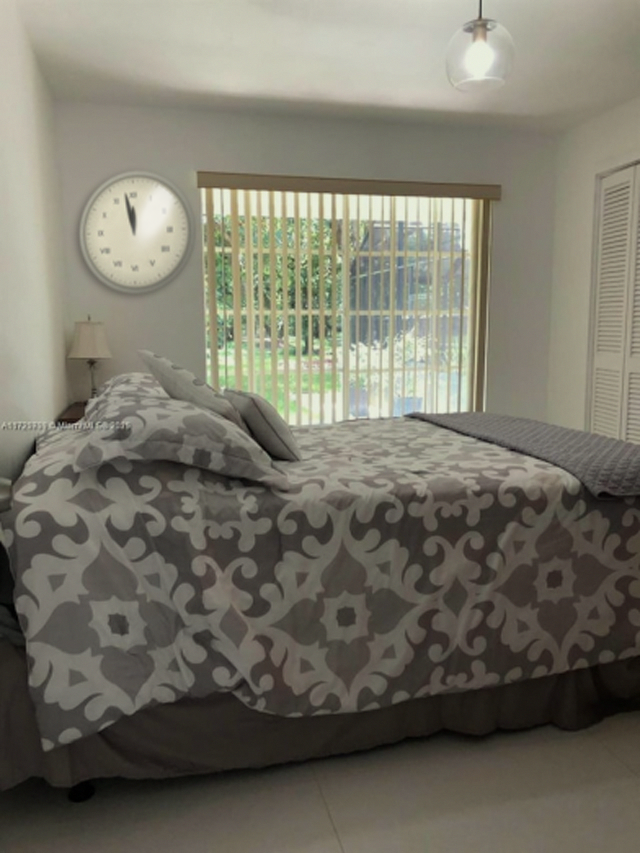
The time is 11:58
